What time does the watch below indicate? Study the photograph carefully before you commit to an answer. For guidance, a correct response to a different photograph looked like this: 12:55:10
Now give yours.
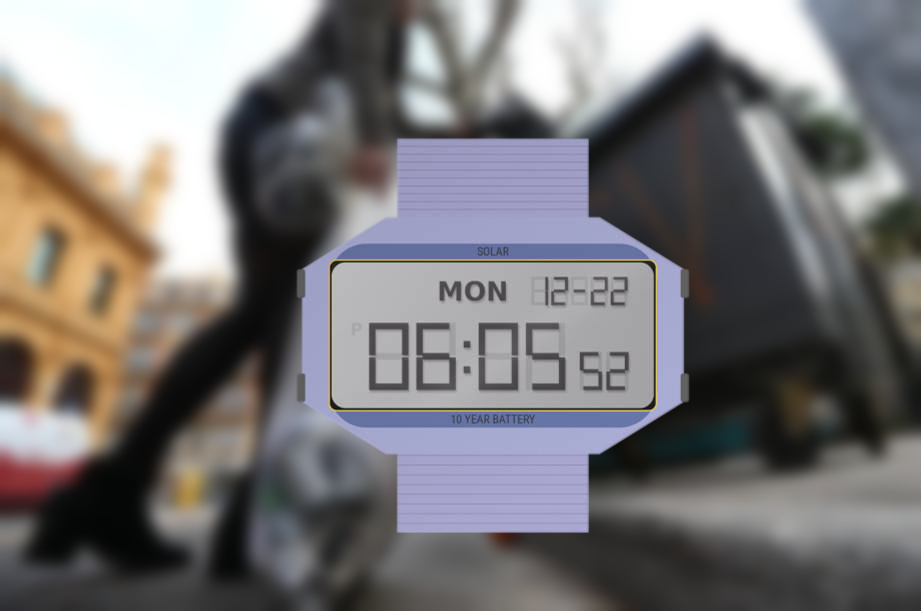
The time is 6:05:52
